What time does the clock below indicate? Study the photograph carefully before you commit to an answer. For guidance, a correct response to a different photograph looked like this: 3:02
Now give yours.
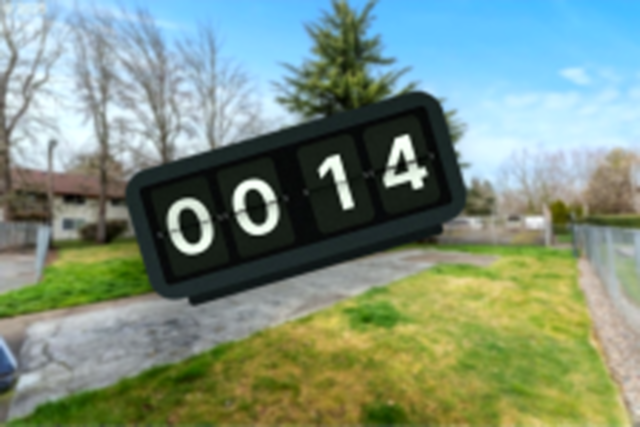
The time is 0:14
